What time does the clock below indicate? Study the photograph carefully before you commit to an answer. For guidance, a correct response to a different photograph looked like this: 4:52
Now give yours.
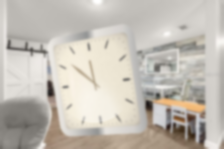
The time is 11:52
